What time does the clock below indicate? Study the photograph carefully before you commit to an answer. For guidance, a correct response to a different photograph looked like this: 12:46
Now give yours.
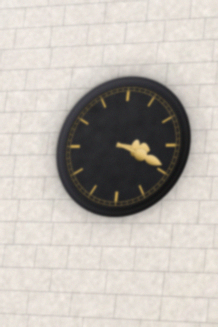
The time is 3:19
